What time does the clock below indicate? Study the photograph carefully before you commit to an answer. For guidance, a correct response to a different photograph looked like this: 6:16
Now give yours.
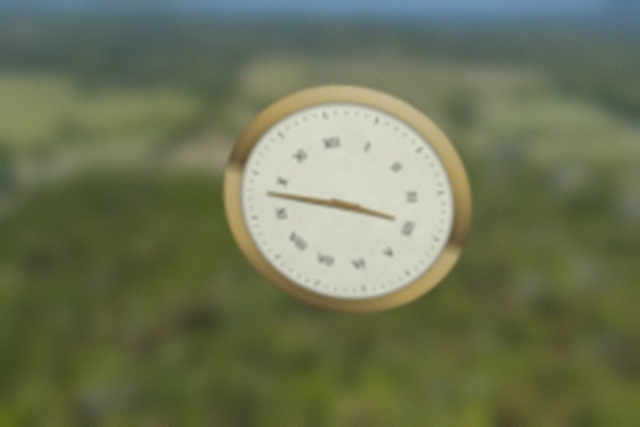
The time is 3:48
